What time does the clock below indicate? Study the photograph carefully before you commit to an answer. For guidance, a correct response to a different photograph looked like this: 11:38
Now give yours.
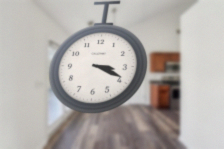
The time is 3:19
